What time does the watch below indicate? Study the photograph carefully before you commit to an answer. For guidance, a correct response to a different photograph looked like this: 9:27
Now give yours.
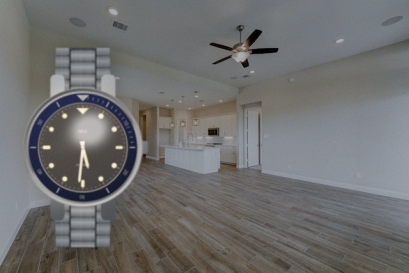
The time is 5:31
